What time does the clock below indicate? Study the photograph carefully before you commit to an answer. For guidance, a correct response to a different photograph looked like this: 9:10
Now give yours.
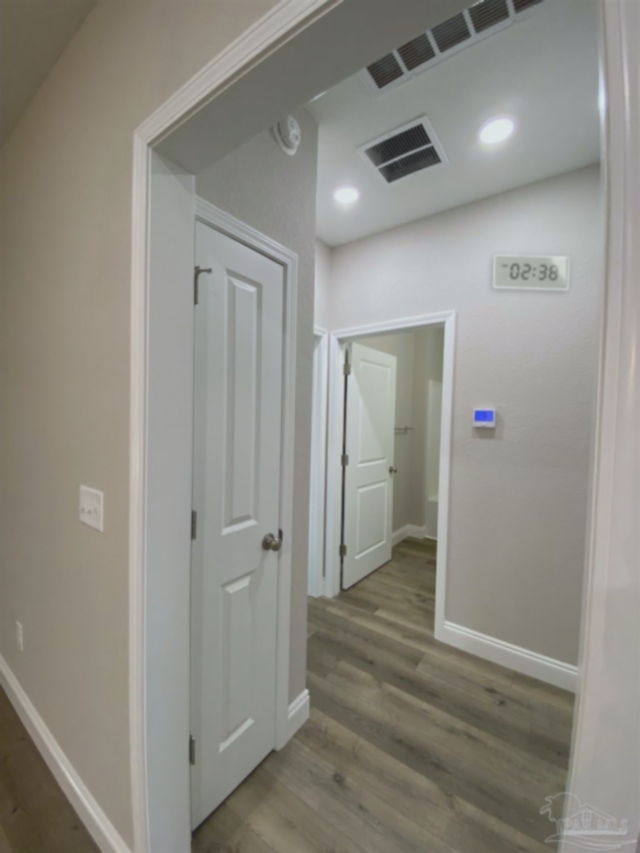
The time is 2:38
